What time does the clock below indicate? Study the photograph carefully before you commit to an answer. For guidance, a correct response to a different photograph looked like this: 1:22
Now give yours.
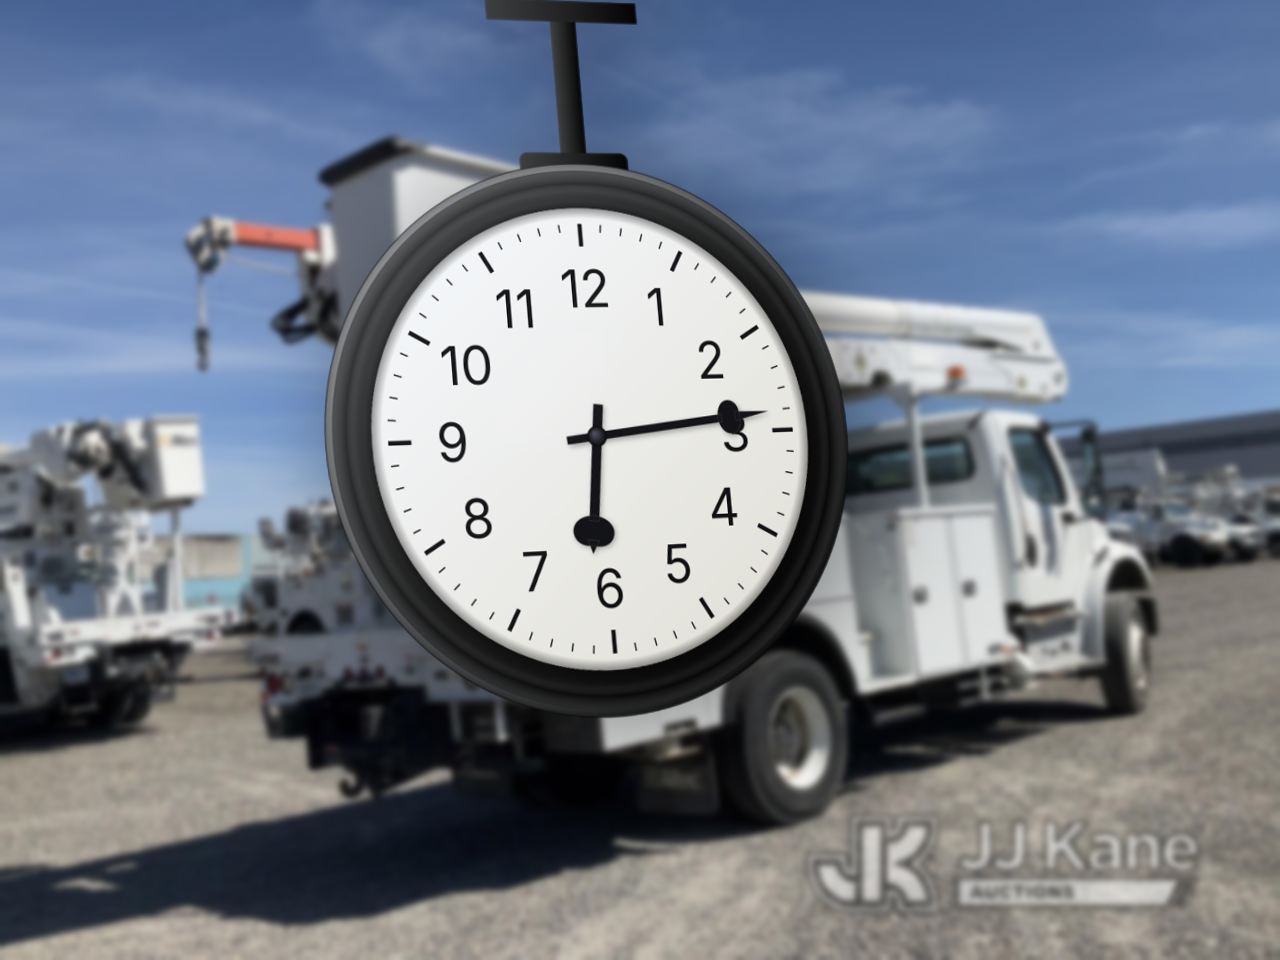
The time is 6:14
